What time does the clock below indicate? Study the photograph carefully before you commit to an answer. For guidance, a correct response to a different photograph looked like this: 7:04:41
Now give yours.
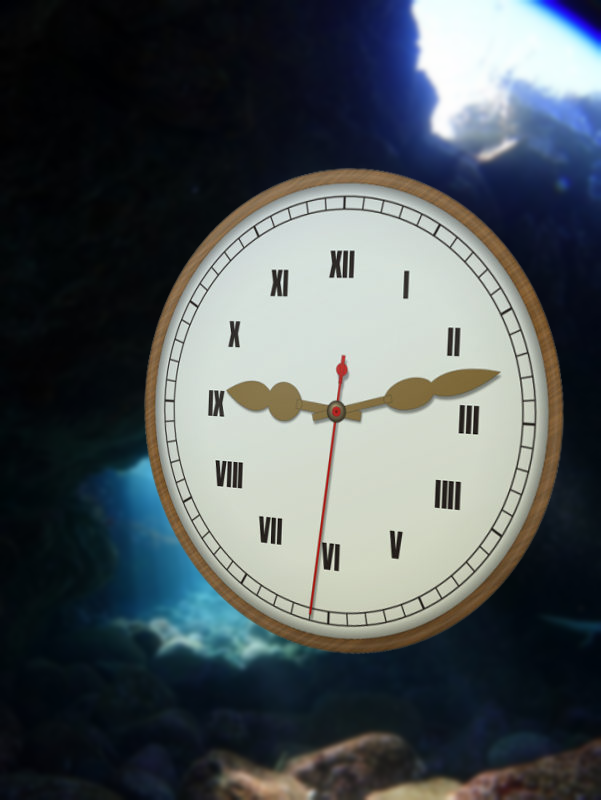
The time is 9:12:31
